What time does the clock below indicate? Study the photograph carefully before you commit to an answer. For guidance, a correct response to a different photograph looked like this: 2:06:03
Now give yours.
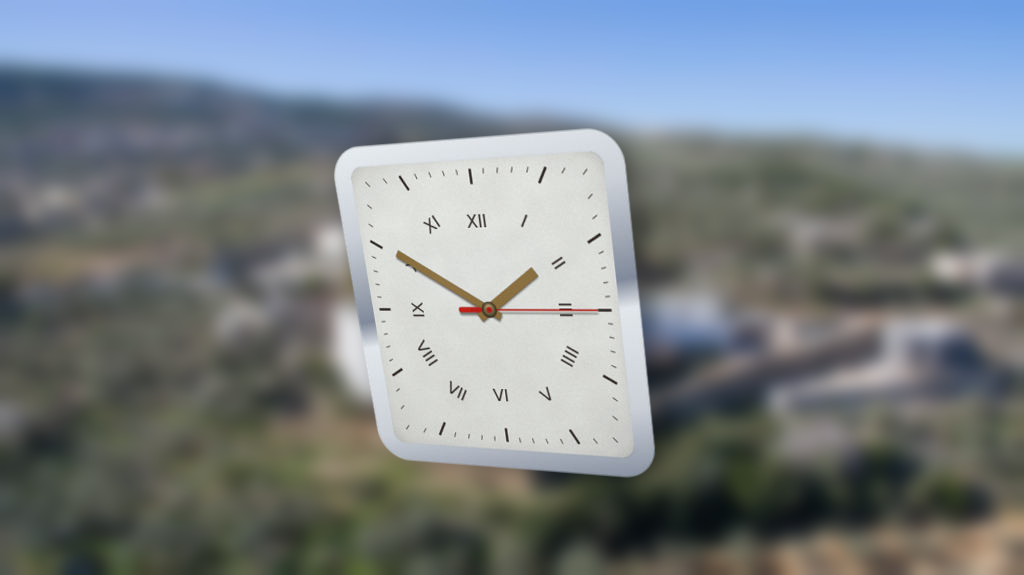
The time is 1:50:15
